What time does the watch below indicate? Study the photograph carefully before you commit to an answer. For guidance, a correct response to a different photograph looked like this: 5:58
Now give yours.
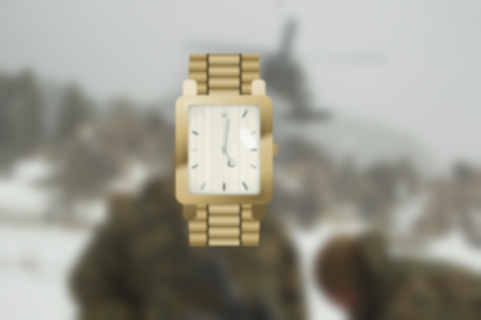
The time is 5:01
